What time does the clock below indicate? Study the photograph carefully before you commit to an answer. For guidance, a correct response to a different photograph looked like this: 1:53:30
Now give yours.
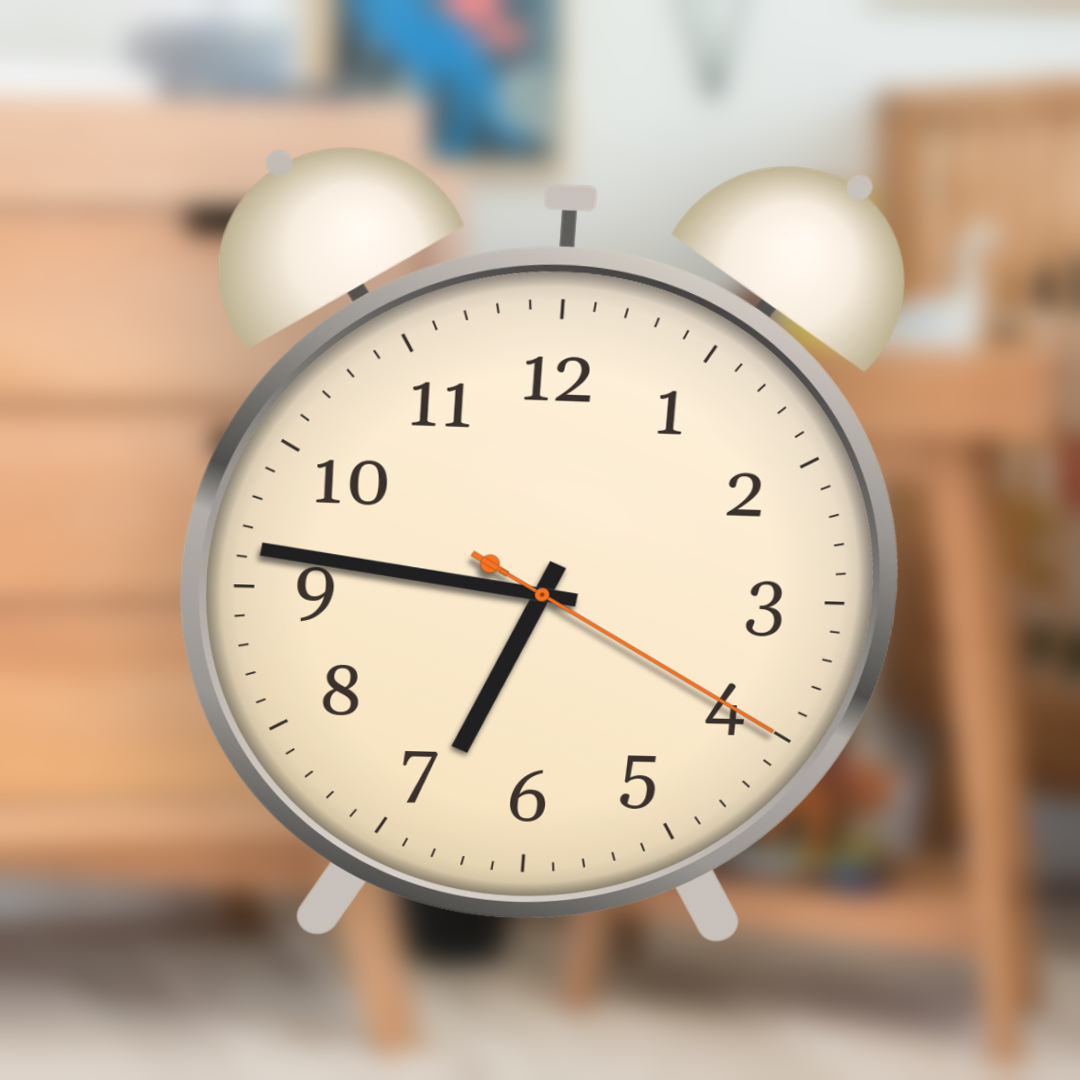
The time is 6:46:20
